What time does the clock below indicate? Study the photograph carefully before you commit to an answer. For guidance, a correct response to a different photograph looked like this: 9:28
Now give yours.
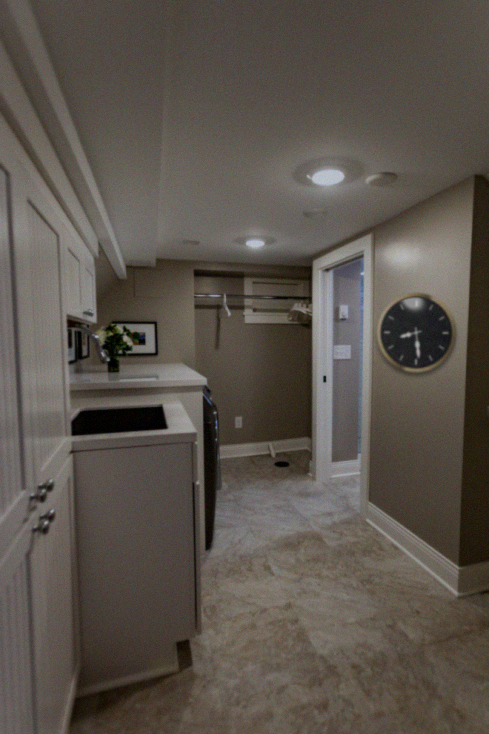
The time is 8:29
